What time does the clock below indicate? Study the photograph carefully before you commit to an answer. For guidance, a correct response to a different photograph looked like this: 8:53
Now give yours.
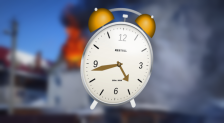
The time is 4:43
